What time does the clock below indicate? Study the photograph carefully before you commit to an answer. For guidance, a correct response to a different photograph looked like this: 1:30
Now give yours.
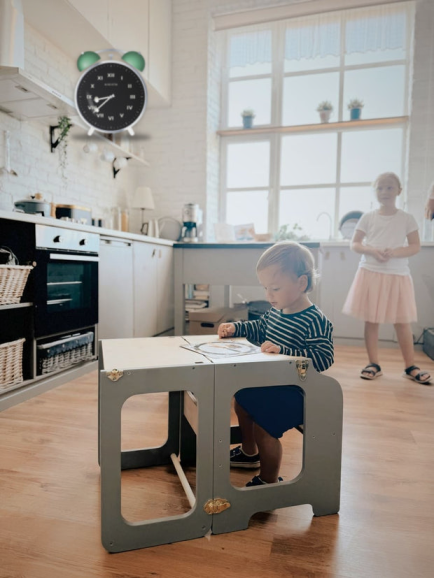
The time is 8:38
